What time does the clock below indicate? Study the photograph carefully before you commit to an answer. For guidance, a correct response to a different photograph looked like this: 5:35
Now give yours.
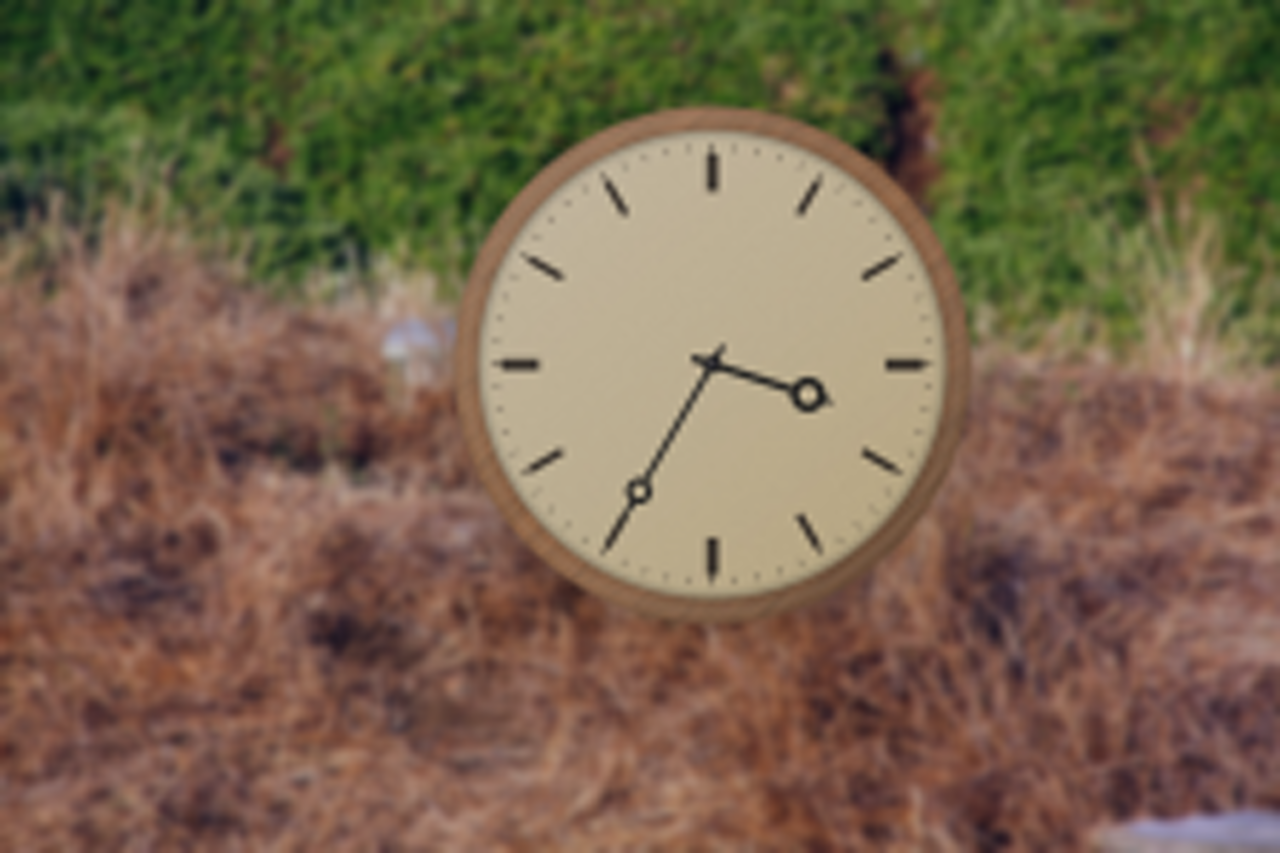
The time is 3:35
